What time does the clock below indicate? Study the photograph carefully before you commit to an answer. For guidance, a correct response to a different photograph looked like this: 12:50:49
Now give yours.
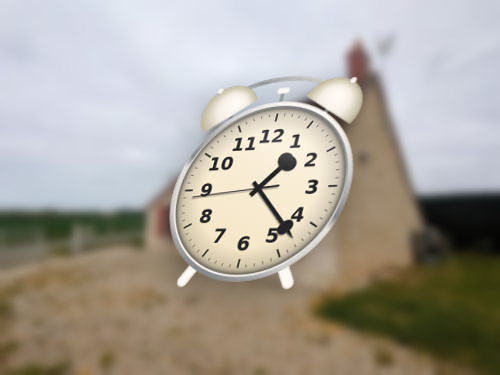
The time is 1:22:44
